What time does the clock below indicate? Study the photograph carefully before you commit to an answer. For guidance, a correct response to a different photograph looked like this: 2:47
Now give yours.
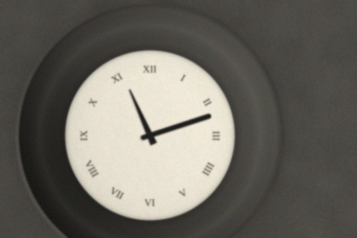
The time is 11:12
